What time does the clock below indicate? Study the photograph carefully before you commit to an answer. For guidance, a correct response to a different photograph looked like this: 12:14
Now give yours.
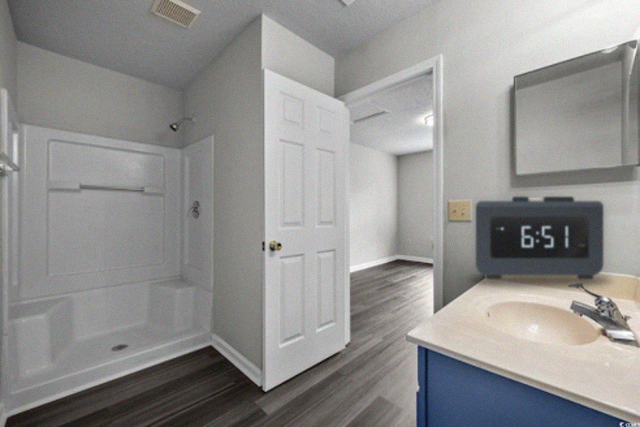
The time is 6:51
